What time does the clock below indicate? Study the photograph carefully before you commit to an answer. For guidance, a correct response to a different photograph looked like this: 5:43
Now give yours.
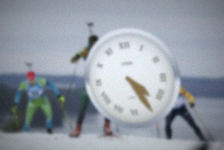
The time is 4:25
